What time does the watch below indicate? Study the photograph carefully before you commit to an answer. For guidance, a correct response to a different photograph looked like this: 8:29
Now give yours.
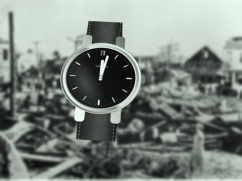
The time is 12:02
